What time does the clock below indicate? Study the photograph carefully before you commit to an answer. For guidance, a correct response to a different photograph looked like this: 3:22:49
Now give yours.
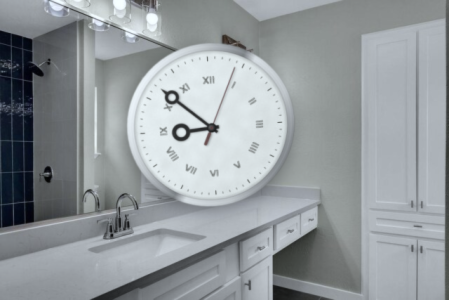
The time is 8:52:04
